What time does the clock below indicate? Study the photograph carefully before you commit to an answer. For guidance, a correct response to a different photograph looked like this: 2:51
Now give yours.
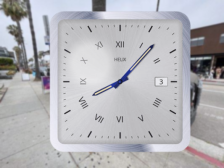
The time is 8:07
